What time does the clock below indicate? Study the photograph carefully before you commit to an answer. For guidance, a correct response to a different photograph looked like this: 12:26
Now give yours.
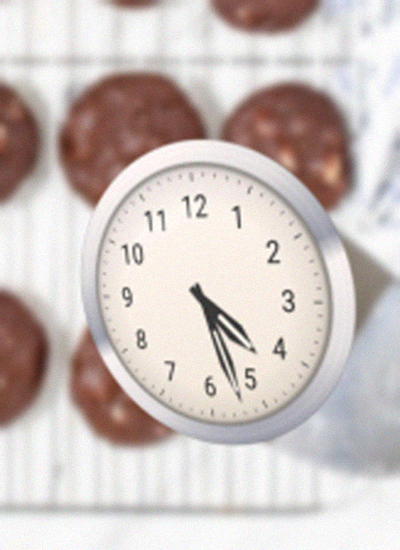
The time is 4:27
